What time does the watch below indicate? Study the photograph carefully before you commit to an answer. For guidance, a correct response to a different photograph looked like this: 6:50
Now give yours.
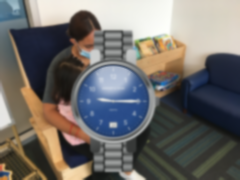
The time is 9:15
